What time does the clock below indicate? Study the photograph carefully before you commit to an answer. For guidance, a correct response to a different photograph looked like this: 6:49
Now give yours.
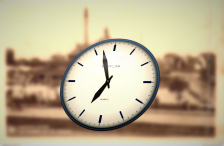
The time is 6:57
